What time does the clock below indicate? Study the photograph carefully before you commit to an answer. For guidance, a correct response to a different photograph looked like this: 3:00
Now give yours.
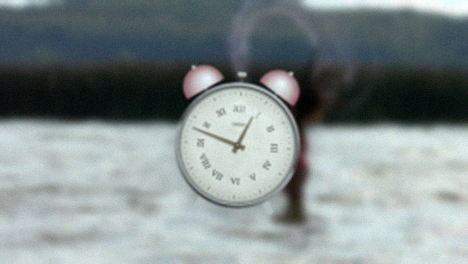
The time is 12:48
